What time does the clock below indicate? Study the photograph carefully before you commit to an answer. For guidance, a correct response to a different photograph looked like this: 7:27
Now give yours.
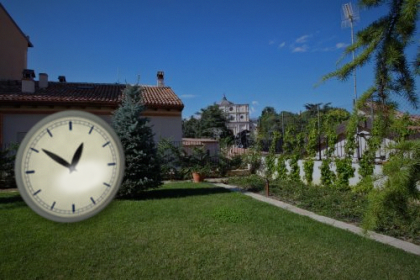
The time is 12:51
